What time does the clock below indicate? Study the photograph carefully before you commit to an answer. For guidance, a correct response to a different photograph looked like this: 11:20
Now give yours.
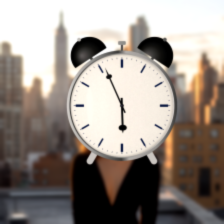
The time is 5:56
